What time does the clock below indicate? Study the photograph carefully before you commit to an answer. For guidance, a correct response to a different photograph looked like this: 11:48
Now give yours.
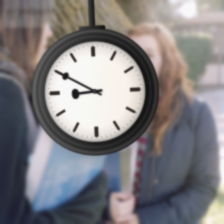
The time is 8:50
